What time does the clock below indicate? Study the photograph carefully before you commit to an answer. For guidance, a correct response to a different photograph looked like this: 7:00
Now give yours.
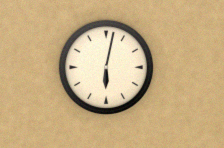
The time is 6:02
